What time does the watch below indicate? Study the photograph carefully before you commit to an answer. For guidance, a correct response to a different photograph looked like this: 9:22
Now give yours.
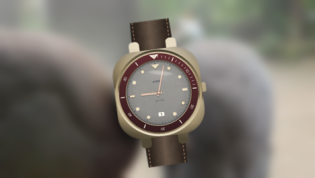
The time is 9:03
